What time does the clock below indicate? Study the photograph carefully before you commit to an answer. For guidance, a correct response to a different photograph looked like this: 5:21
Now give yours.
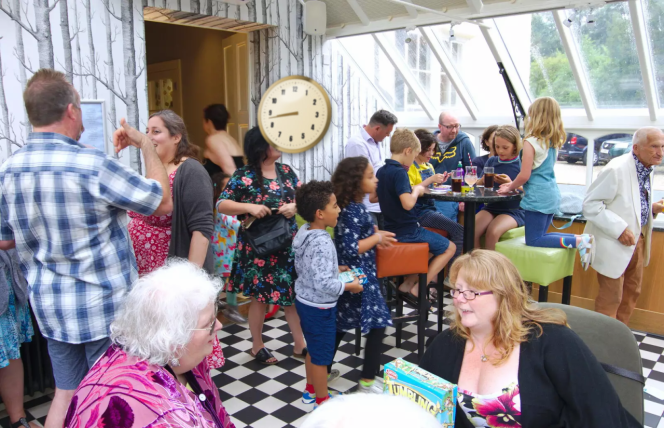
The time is 8:43
